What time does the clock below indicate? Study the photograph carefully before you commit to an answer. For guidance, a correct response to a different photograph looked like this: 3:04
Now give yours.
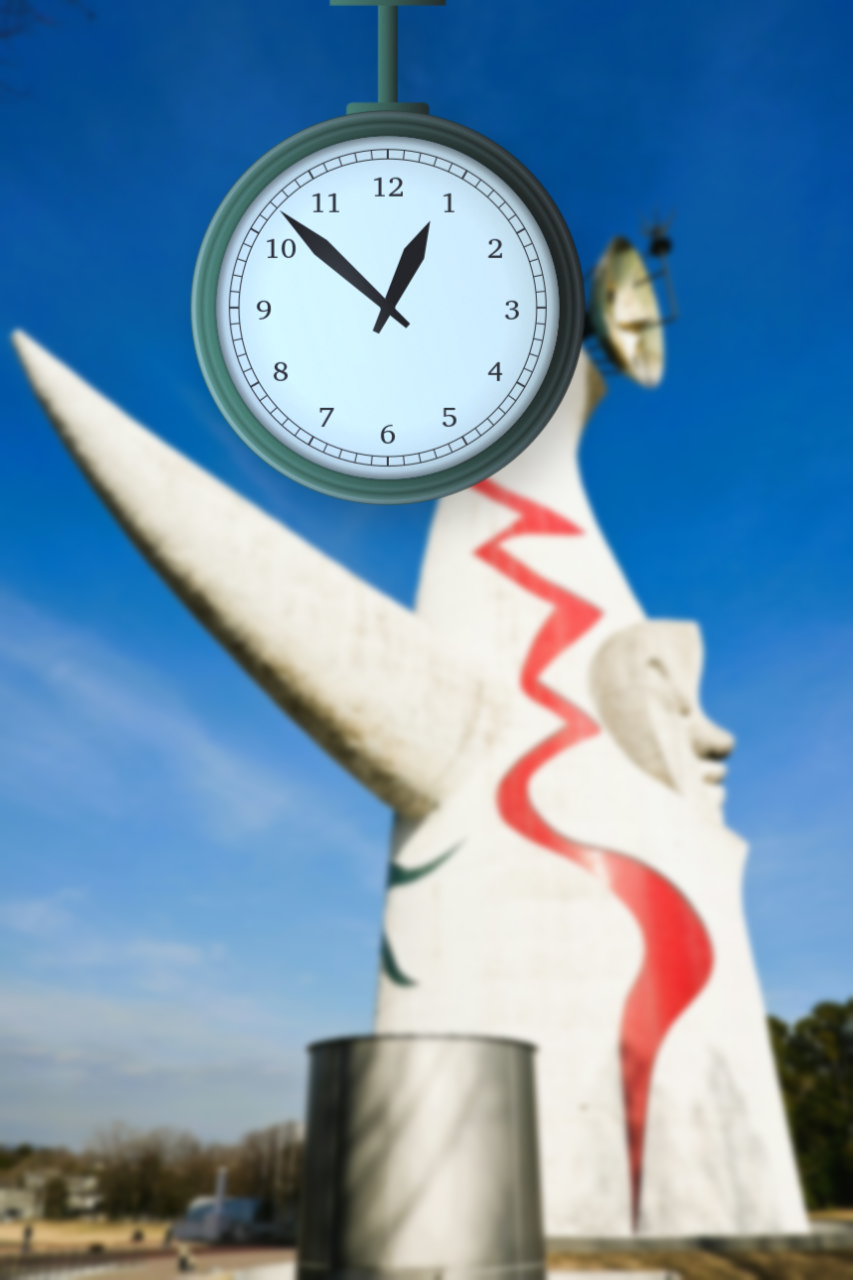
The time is 12:52
